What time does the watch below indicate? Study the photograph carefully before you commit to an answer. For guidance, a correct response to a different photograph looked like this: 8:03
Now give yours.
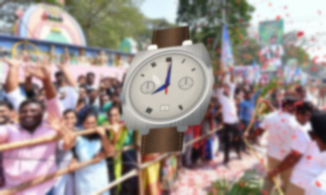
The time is 8:01
